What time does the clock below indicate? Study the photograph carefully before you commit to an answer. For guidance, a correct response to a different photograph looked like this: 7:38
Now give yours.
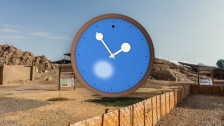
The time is 1:54
